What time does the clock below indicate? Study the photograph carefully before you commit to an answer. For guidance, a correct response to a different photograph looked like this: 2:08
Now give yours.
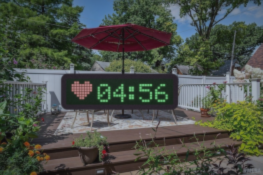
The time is 4:56
